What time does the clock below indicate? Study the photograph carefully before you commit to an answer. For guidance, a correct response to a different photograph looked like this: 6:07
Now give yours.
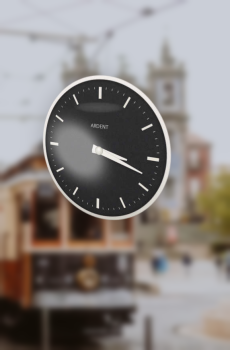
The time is 3:18
